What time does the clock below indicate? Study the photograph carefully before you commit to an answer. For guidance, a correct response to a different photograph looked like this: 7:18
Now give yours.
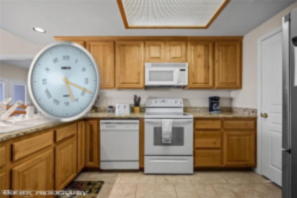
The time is 5:19
